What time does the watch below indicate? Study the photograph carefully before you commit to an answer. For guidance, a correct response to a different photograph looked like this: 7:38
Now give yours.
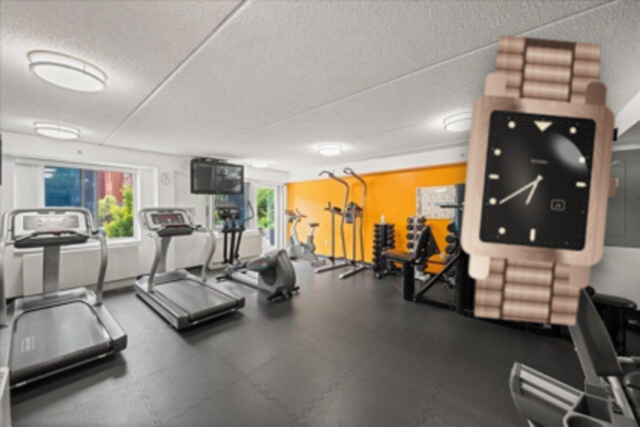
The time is 6:39
